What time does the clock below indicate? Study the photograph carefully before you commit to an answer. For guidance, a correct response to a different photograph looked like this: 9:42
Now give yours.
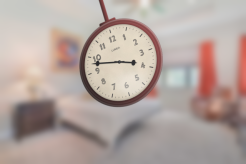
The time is 3:48
